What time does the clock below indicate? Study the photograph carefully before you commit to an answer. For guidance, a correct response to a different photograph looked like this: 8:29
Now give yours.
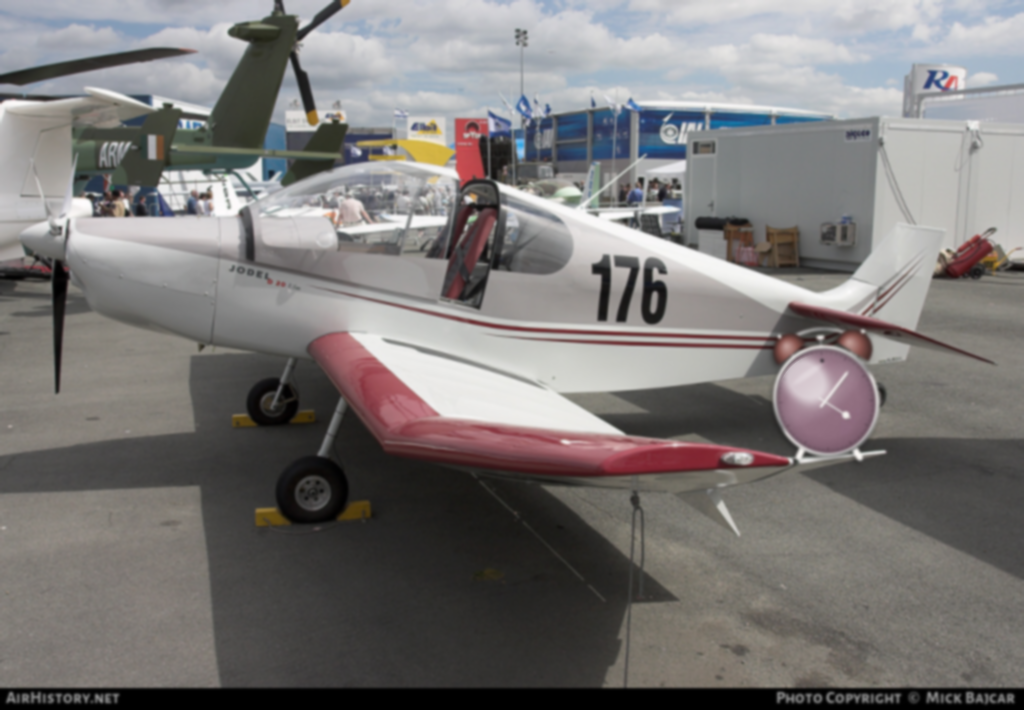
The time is 4:07
